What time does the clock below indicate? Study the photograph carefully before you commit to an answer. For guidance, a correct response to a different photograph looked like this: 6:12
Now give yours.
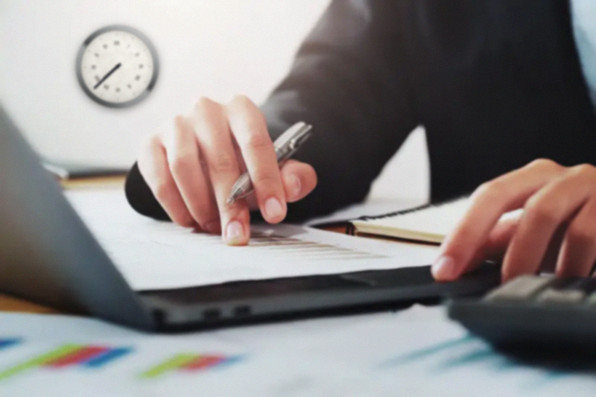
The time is 7:38
